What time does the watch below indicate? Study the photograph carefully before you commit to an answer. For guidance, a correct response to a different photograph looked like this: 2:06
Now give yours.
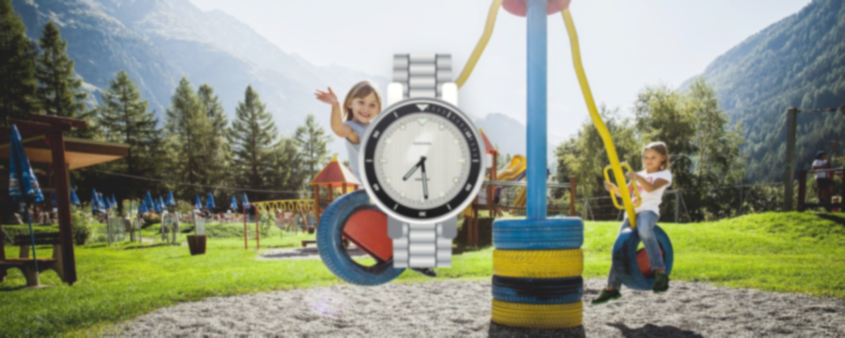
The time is 7:29
